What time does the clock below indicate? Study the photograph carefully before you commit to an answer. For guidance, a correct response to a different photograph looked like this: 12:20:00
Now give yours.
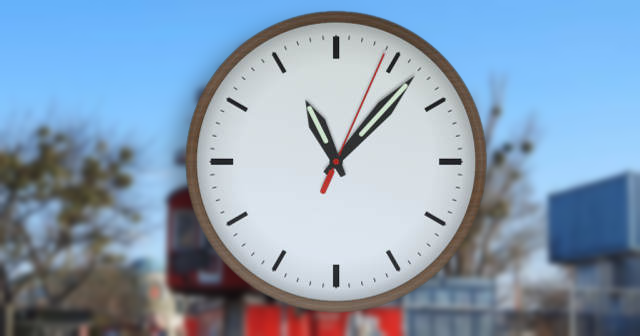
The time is 11:07:04
